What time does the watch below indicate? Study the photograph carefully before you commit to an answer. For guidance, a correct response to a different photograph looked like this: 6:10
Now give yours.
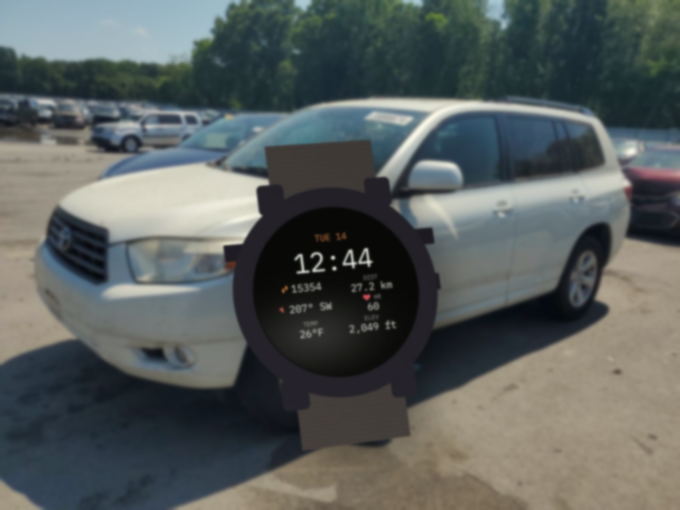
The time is 12:44
